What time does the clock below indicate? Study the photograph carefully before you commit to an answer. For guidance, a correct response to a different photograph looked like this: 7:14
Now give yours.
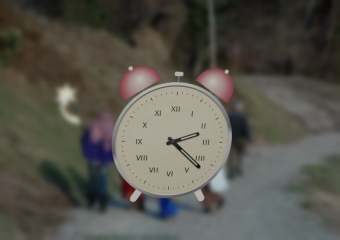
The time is 2:22
